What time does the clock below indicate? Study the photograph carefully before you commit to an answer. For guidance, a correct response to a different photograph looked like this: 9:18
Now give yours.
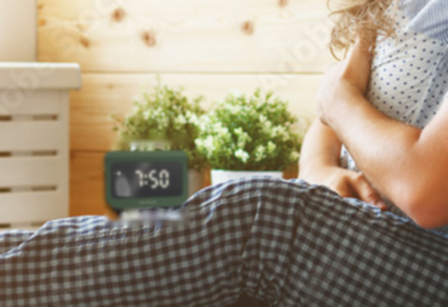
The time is 7:50
